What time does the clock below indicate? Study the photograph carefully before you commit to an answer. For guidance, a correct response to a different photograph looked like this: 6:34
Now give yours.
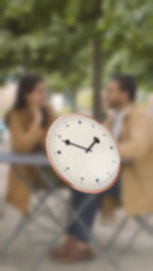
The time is 1:49
